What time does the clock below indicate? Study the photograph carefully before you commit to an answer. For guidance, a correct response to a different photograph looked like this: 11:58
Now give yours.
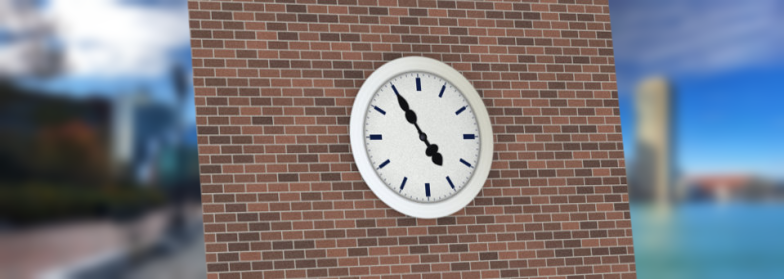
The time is 4:55
